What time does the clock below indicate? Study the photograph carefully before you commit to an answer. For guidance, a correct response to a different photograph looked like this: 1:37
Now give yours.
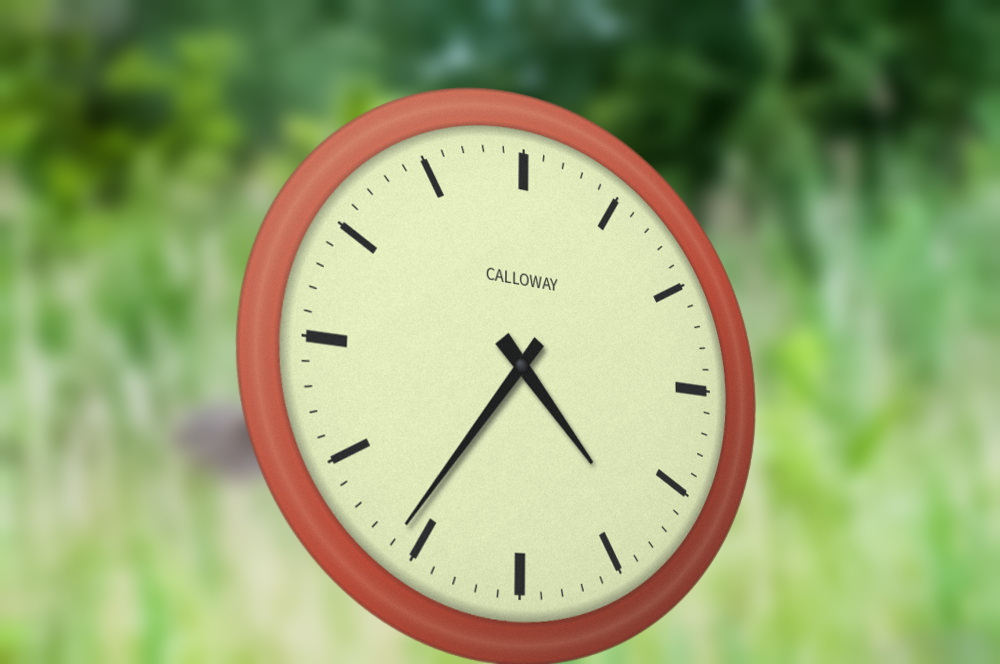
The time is 4:36
